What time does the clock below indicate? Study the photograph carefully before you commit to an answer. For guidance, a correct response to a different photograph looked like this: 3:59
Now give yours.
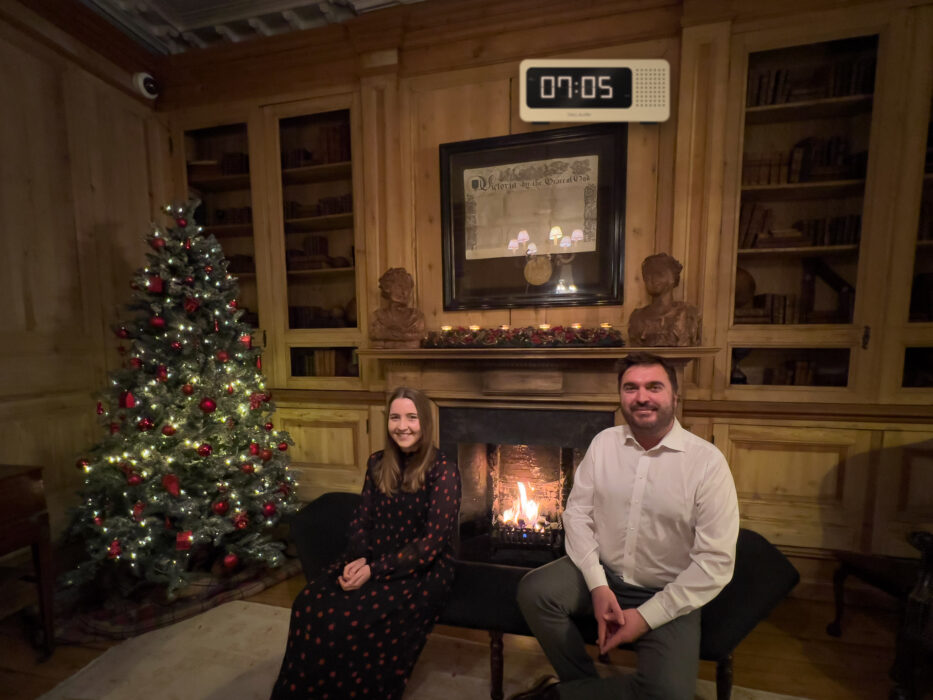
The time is 7:05
